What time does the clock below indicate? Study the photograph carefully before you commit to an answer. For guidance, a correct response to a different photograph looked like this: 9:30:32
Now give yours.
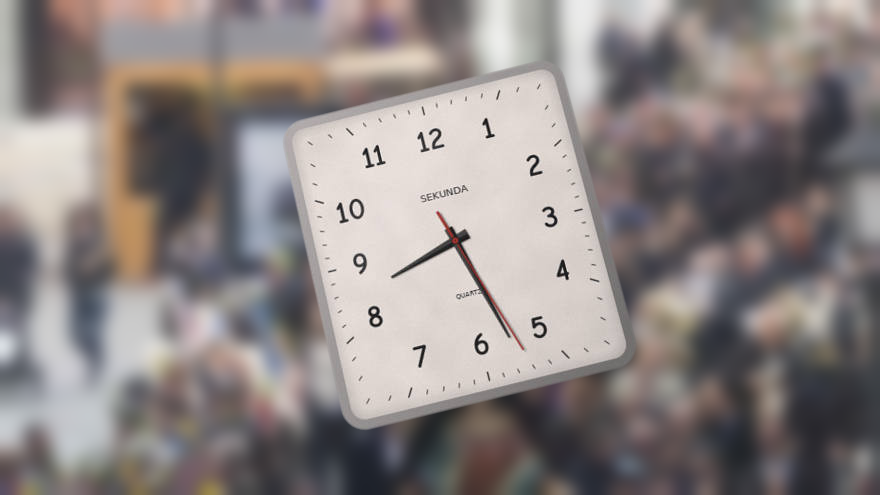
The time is 8:27:27
